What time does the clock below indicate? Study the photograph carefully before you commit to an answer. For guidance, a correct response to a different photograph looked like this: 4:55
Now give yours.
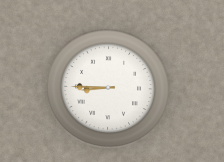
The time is 8:45
